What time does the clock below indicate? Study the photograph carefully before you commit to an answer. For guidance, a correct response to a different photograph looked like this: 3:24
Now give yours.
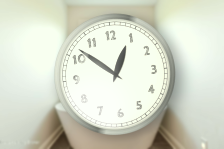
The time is 12:52
